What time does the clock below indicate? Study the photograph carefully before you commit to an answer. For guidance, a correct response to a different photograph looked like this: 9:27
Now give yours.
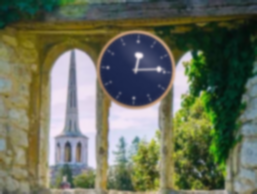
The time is 12:14
